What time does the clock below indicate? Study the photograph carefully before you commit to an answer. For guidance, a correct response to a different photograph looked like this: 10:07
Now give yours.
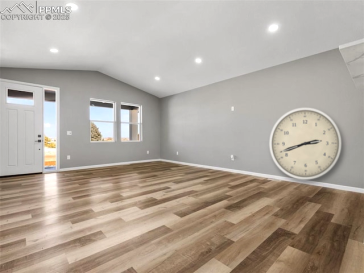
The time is 2:42
